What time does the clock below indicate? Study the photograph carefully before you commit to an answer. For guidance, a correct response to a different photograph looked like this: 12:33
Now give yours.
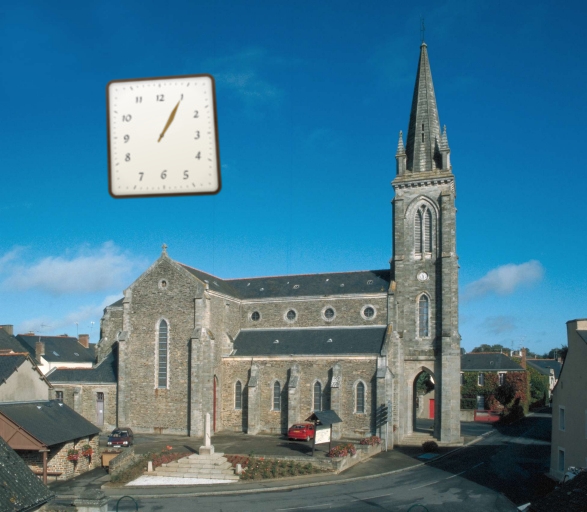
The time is 1:05
